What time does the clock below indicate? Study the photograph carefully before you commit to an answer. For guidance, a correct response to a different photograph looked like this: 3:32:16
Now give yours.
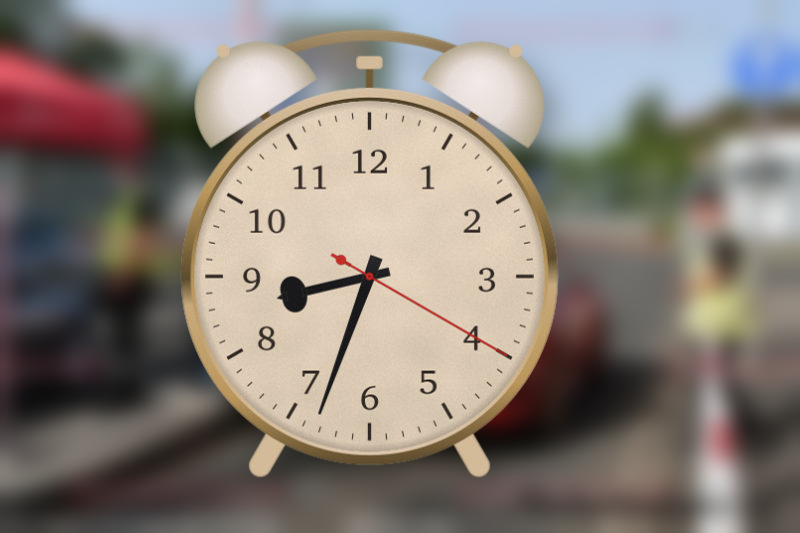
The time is 8:33:20
